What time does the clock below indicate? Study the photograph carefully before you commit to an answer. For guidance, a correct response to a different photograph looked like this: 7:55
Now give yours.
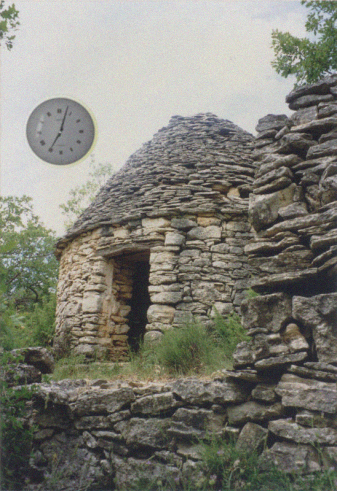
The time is 7:03
